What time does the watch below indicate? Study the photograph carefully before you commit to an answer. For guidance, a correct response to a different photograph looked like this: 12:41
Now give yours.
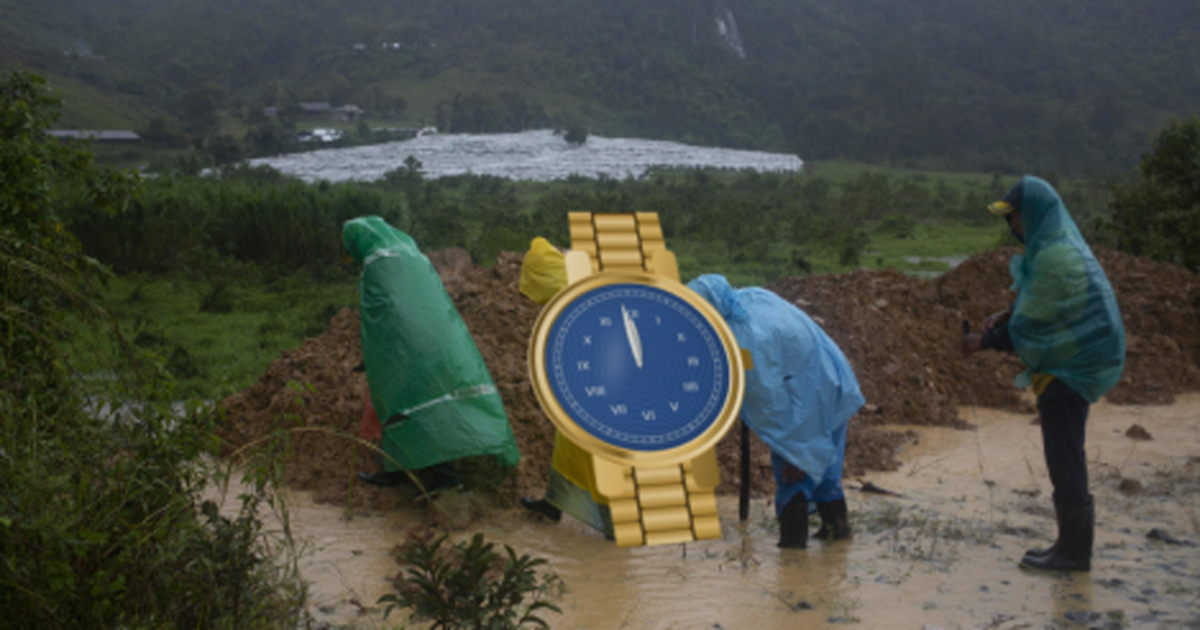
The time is 11:59
